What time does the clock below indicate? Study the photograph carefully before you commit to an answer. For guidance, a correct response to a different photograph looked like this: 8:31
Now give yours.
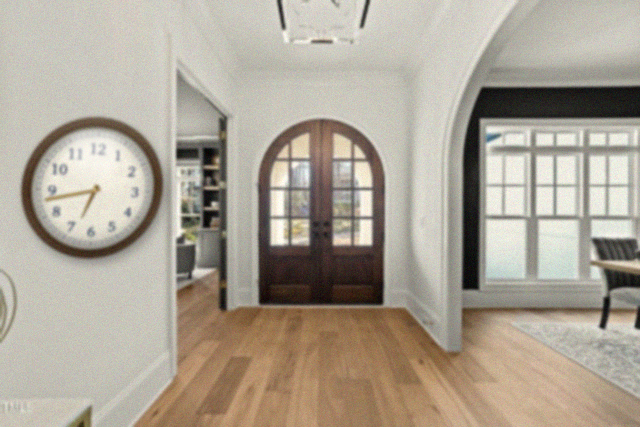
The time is 6:43
